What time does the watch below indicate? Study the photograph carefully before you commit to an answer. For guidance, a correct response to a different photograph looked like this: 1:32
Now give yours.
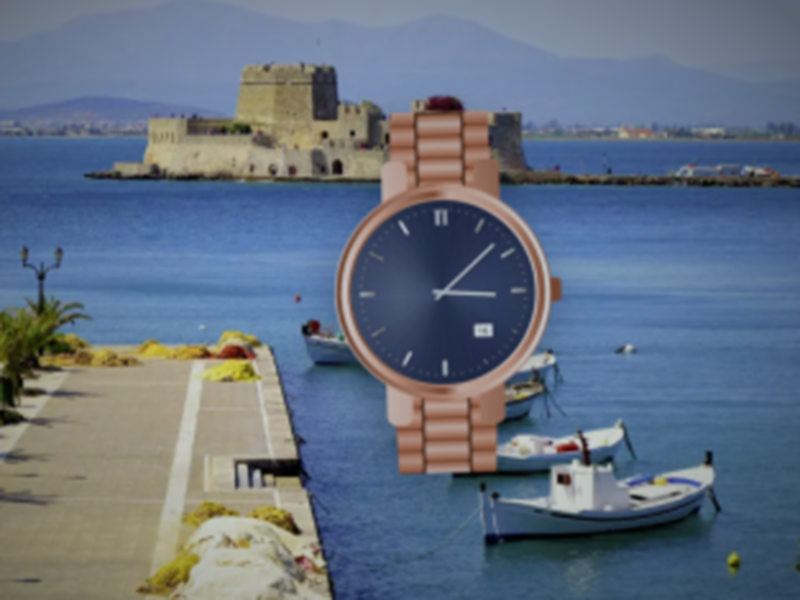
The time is 3:08
